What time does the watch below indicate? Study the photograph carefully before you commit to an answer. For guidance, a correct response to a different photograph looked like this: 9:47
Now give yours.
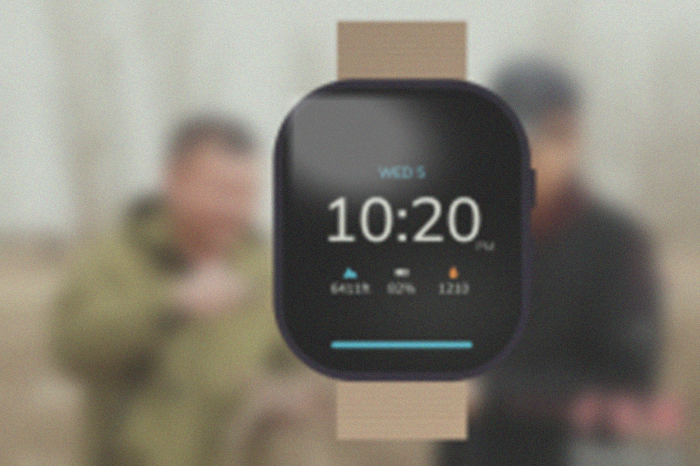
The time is 10:20
